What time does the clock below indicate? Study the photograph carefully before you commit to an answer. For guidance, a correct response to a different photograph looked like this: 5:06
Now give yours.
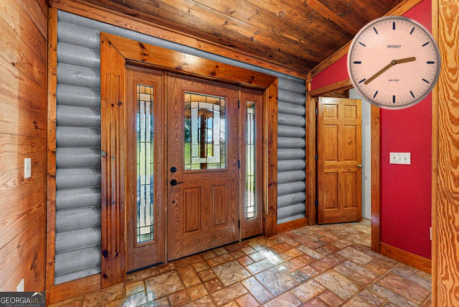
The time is 2:39
